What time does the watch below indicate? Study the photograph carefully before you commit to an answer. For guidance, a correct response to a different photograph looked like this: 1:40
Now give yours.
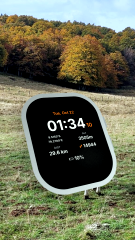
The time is 1:34
